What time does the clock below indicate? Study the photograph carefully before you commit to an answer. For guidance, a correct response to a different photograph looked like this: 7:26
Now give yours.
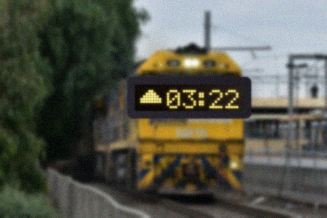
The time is 3:22
